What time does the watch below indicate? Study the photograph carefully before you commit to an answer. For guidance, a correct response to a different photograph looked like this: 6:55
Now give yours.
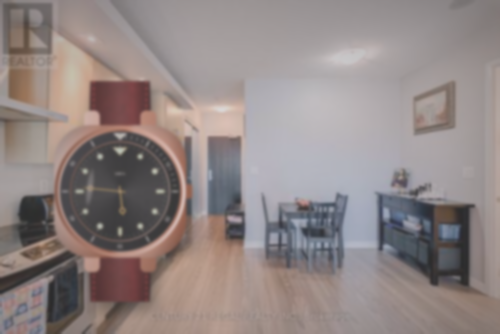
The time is 5:46
